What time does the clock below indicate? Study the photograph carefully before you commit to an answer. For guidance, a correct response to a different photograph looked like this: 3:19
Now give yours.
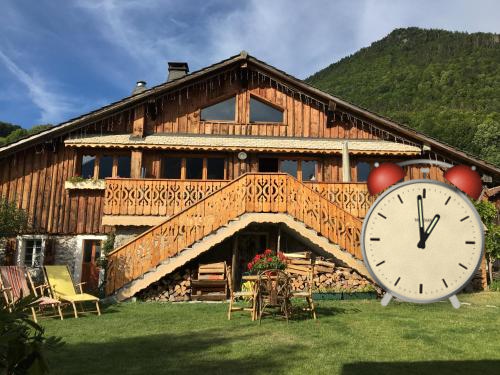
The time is 12:59
